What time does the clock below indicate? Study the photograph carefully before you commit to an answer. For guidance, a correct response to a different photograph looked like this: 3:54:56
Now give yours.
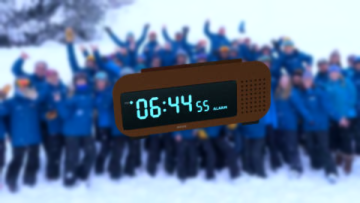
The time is 6:44:55
